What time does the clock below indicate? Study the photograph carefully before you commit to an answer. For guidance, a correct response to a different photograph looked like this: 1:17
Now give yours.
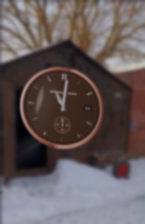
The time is 11:01
